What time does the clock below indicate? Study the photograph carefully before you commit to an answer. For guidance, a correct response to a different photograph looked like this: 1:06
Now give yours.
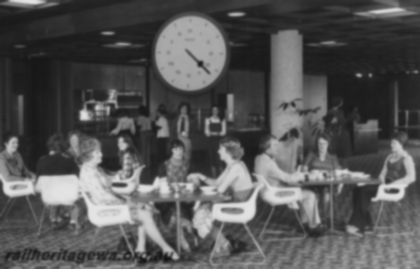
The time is 4:22
